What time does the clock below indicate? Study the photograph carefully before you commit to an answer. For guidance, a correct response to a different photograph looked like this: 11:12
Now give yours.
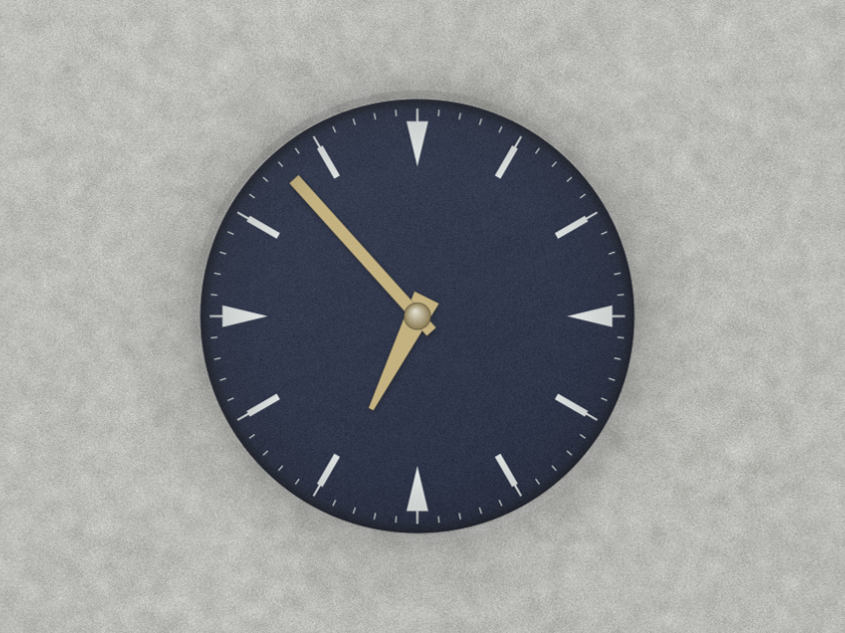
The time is 6:53
